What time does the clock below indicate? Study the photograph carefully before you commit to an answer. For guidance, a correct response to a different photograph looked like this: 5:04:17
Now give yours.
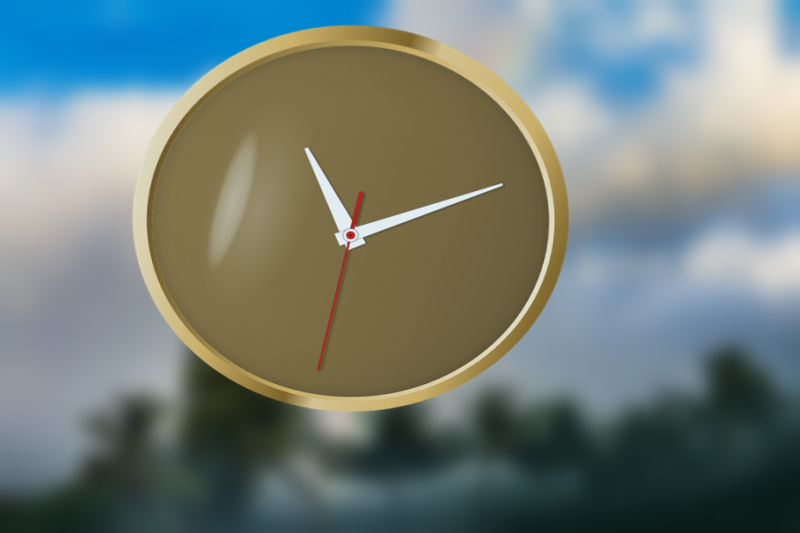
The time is 11:11:32
